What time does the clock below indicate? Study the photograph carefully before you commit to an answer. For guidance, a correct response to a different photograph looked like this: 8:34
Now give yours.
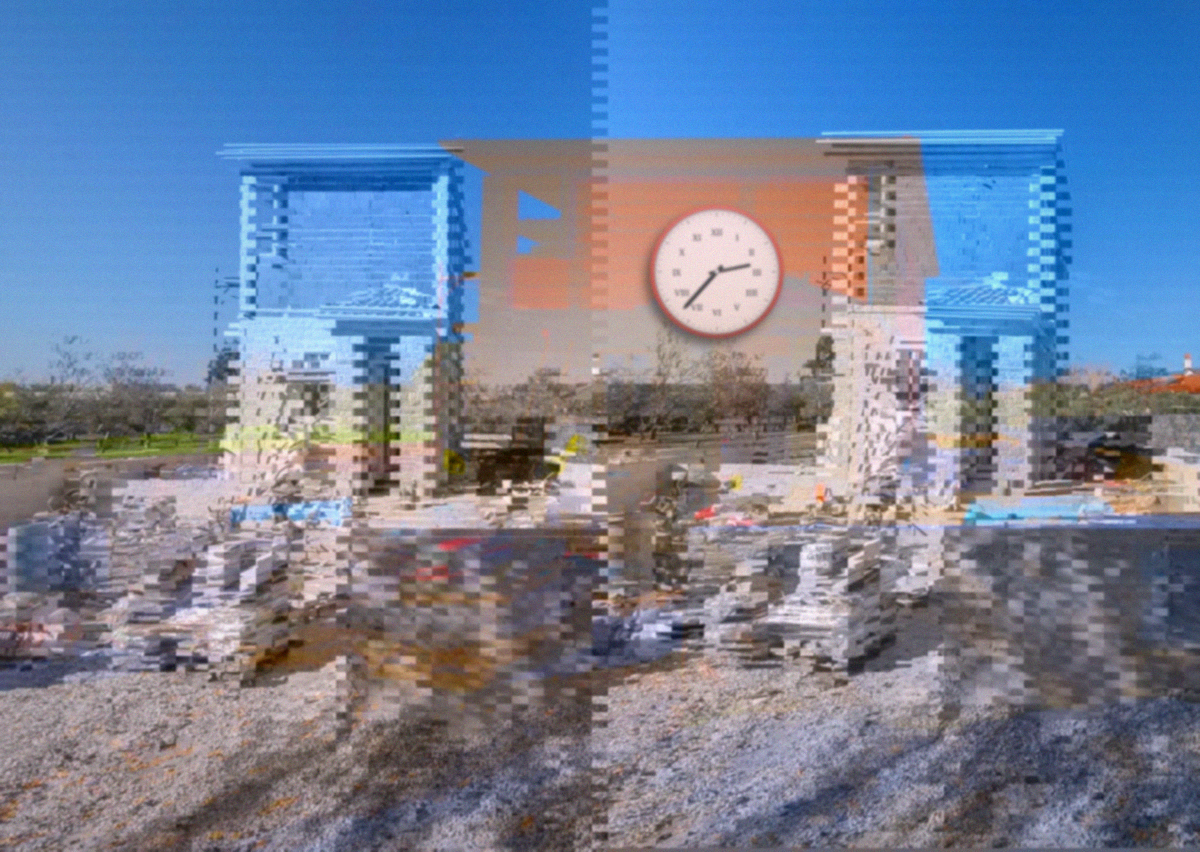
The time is 2:37
